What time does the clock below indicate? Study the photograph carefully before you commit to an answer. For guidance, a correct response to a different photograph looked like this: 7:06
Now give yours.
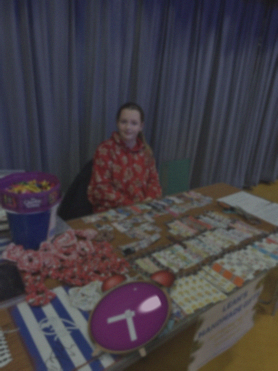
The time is 8:26
